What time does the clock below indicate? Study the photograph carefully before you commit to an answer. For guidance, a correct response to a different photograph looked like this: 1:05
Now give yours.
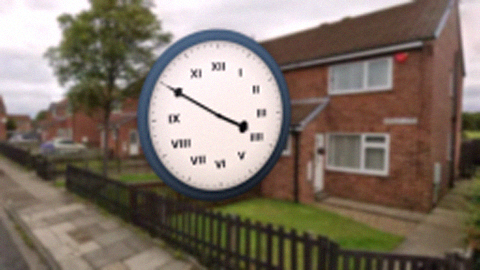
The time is 3:50
